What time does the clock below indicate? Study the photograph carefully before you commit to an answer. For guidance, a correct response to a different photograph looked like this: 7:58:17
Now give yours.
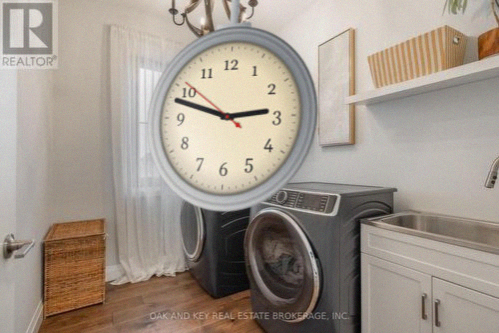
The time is 2:47:51
